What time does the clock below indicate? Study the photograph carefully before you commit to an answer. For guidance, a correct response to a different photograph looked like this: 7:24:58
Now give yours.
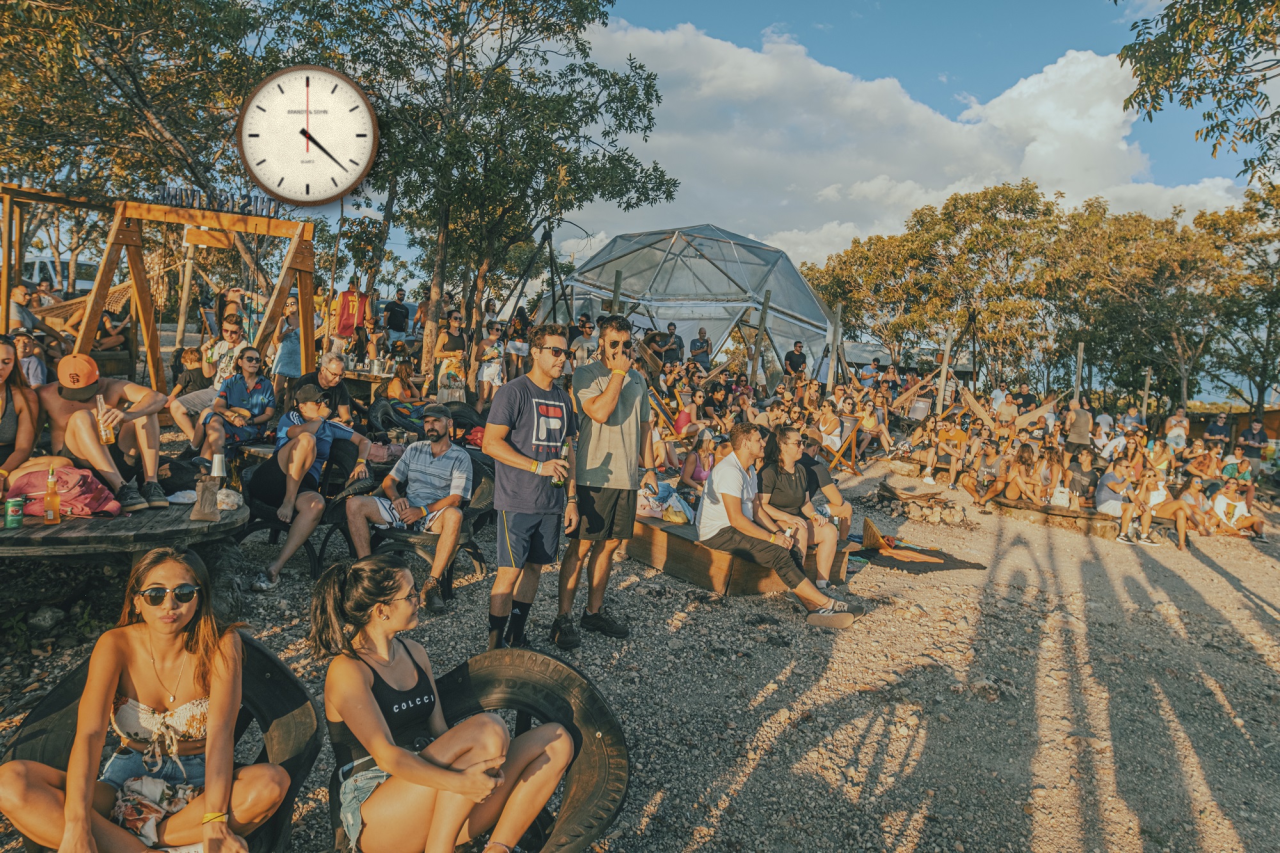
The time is 4:22:00
